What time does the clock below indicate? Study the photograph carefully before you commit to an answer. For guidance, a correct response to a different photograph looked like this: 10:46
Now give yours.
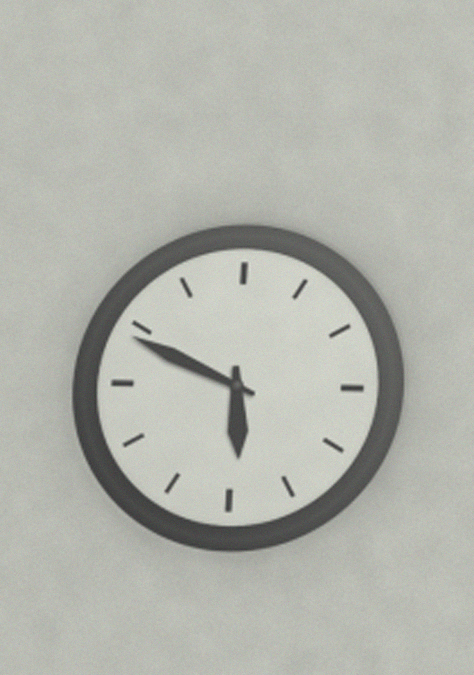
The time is 5:49
